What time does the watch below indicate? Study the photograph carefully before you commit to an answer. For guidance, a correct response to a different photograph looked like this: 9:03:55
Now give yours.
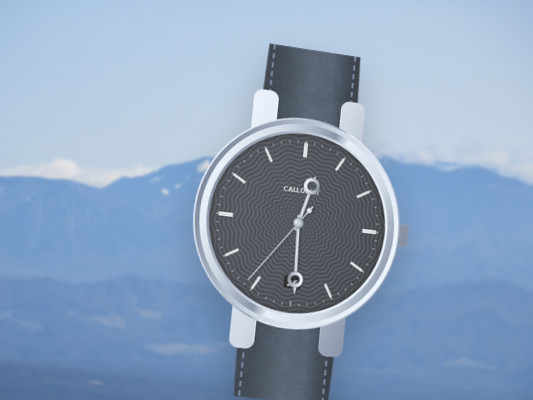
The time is 12:29:36
